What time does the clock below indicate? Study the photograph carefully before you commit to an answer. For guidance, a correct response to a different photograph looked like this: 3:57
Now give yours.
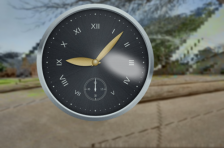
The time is 9:07
